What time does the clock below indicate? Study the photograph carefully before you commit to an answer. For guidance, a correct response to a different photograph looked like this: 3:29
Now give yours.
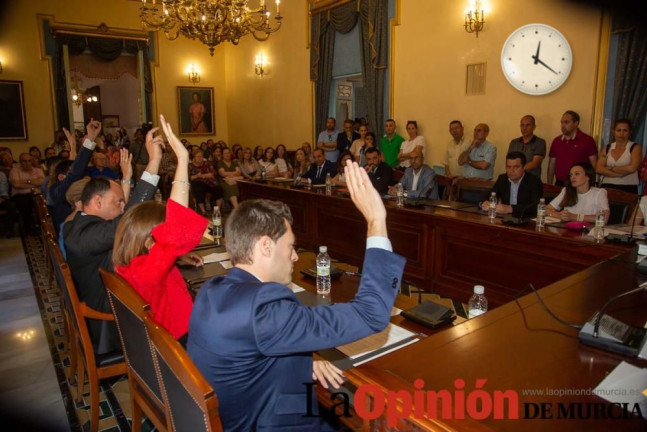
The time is 12:21
